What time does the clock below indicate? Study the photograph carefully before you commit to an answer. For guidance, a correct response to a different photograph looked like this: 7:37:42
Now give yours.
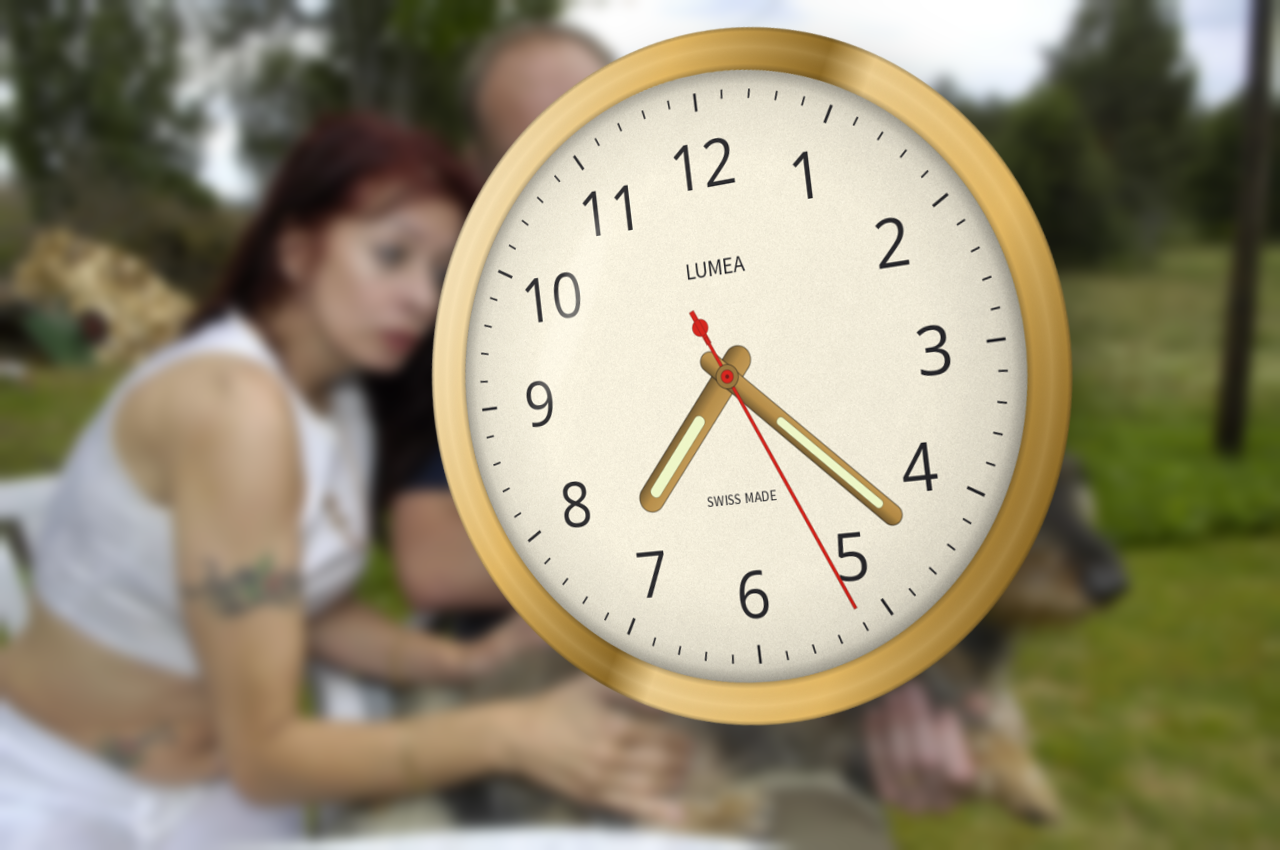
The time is 7:22:26
